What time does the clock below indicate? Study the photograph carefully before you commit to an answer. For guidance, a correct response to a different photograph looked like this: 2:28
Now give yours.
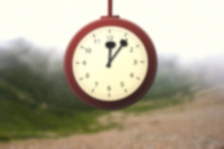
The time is 12:06
